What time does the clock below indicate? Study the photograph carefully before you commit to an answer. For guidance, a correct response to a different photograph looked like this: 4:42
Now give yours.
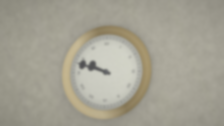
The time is 9:48
